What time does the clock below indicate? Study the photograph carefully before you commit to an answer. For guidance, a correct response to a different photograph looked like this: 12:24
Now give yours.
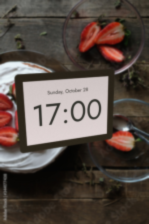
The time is 17:00
